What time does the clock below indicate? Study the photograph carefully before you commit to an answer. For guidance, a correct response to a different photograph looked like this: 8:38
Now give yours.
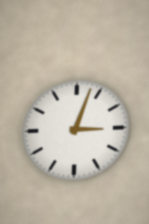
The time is 3:03
